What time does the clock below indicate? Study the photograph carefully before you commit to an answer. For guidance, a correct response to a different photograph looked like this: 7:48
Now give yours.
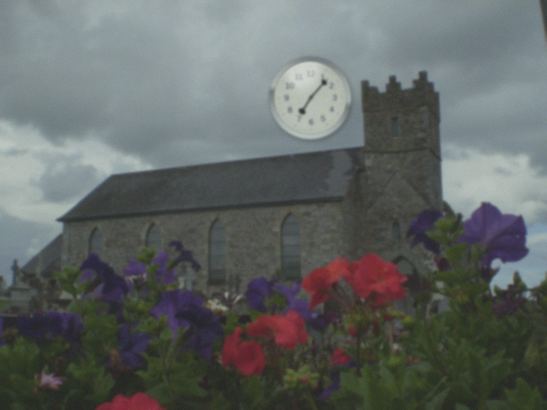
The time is 7:07
